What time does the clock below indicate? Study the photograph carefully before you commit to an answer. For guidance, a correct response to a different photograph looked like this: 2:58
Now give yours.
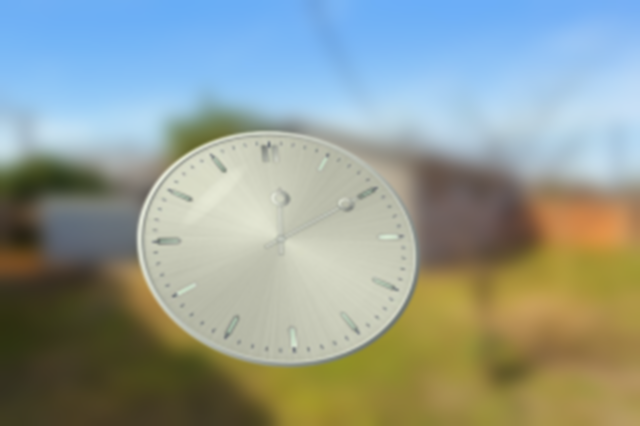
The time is 12:10
